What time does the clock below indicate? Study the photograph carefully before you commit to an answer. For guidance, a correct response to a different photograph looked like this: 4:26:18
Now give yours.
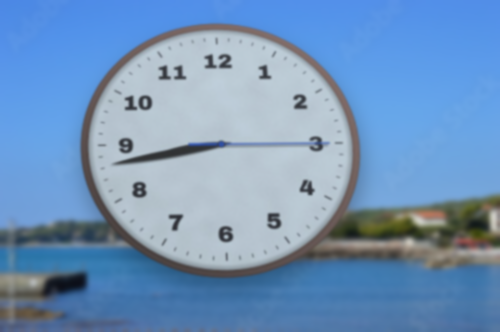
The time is 8:43:15
